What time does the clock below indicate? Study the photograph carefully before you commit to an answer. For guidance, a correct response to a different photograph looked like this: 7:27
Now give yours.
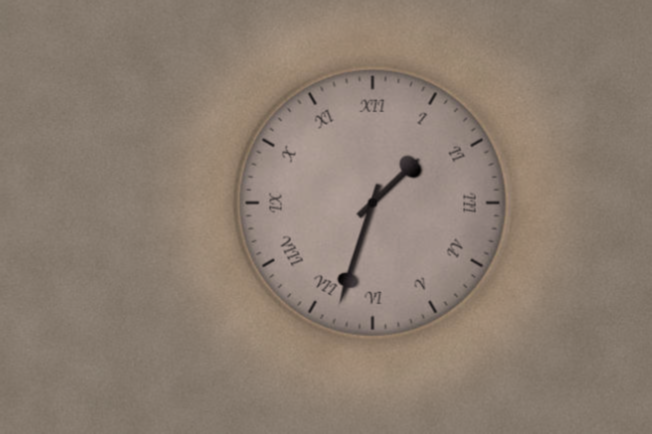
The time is 1:33
